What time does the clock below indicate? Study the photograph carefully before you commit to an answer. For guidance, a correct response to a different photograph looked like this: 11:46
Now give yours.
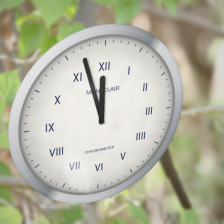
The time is 11:57
